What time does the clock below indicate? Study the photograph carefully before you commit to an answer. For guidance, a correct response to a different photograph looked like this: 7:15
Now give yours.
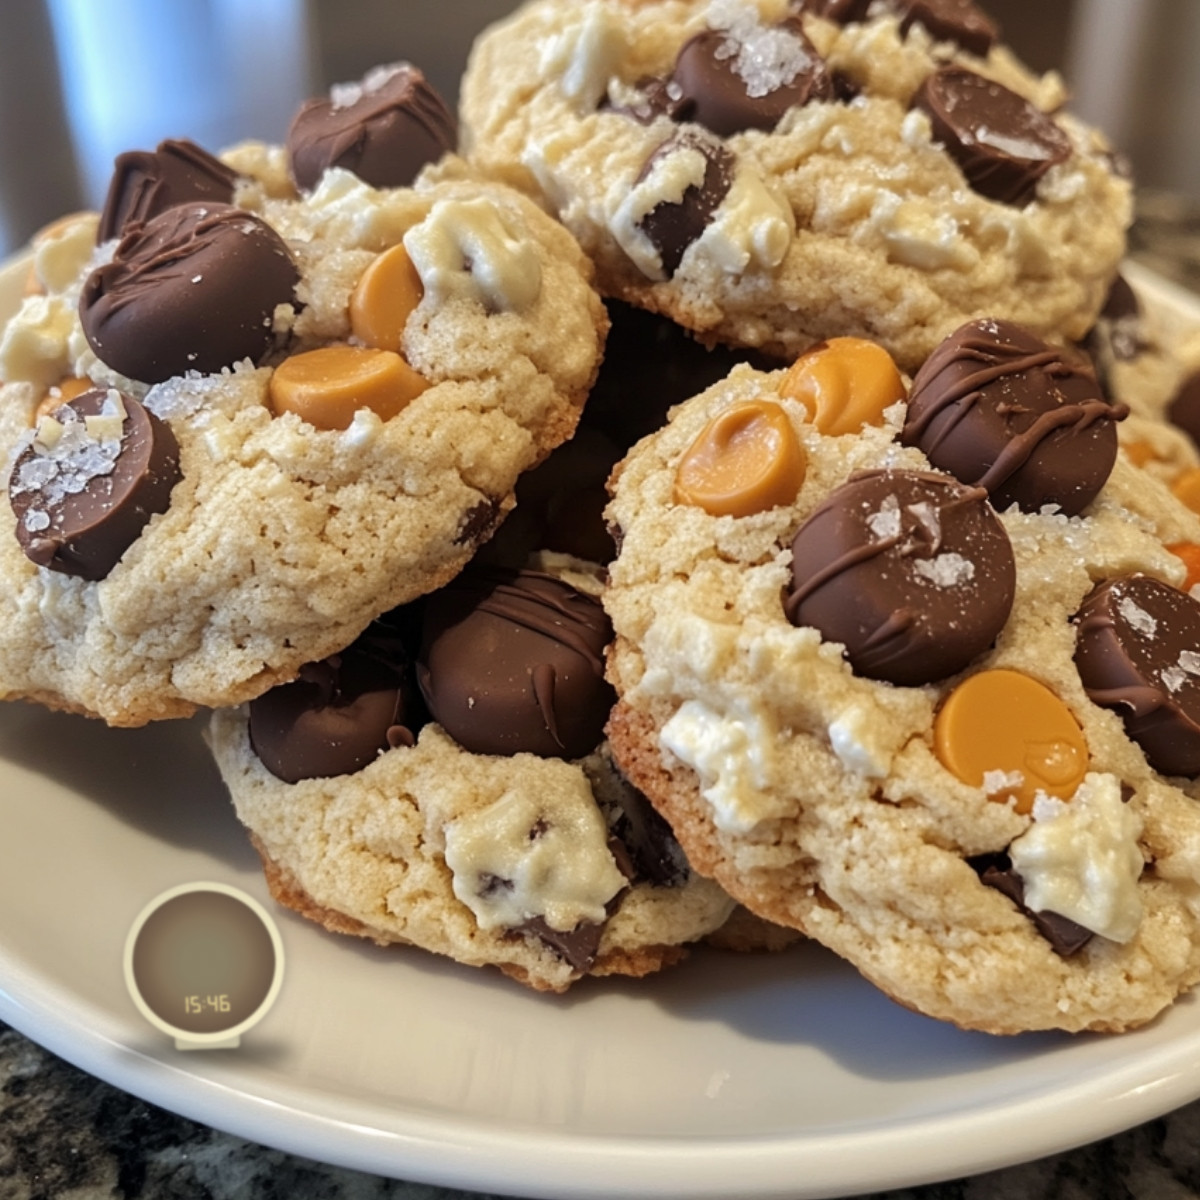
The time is 15:46
